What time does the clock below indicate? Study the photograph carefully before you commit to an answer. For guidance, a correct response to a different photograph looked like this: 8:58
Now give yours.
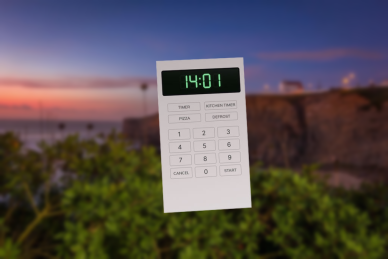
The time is 14:01
